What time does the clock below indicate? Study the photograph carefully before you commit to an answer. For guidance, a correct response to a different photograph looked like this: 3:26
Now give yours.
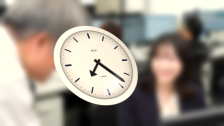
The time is 7:23
